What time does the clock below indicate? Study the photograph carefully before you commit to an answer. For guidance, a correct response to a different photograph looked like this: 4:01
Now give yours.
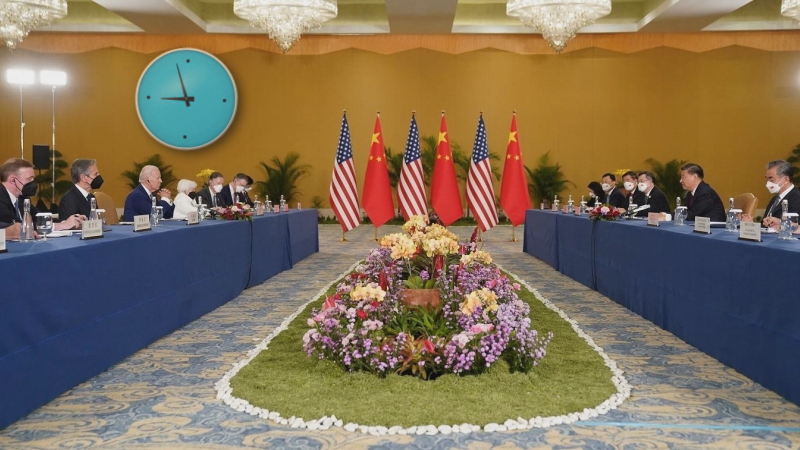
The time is 8:57
